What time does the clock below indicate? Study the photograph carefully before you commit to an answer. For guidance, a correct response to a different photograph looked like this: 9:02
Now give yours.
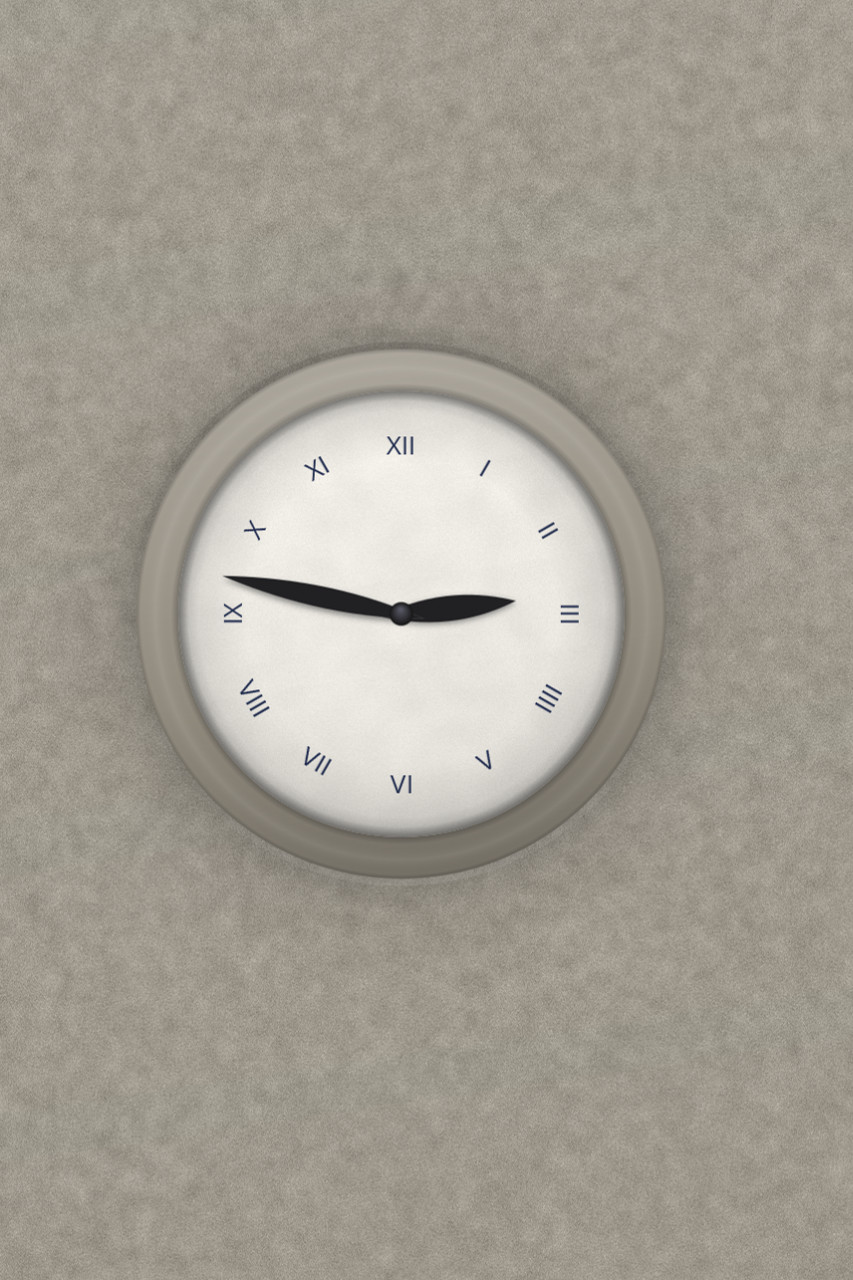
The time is 2:47
